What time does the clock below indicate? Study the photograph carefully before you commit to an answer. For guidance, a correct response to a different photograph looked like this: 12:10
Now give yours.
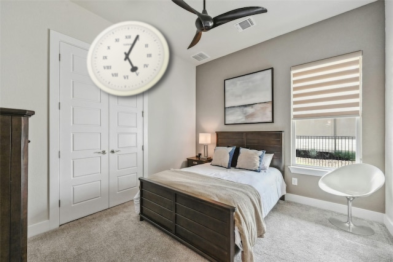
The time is 5:04
